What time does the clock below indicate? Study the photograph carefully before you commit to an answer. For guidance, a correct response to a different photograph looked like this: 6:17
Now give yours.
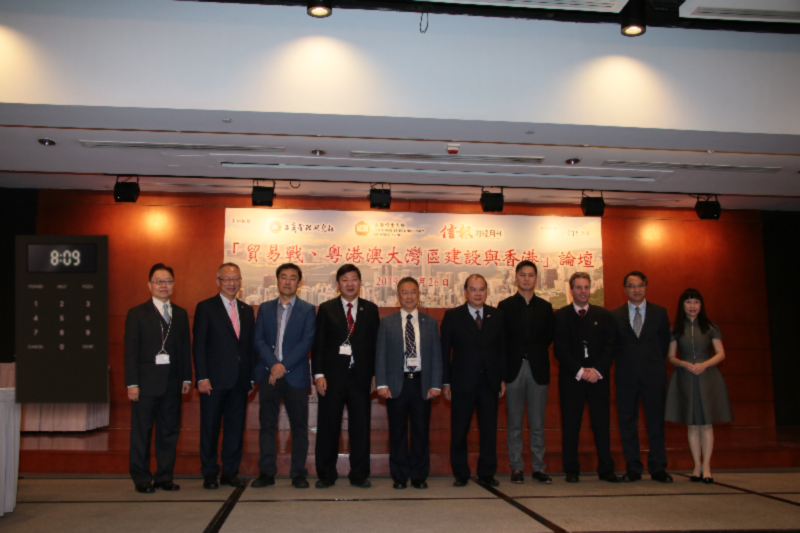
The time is 8:09
